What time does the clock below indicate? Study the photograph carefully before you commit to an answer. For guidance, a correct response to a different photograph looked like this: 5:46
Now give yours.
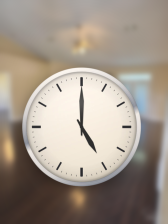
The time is 5:00
